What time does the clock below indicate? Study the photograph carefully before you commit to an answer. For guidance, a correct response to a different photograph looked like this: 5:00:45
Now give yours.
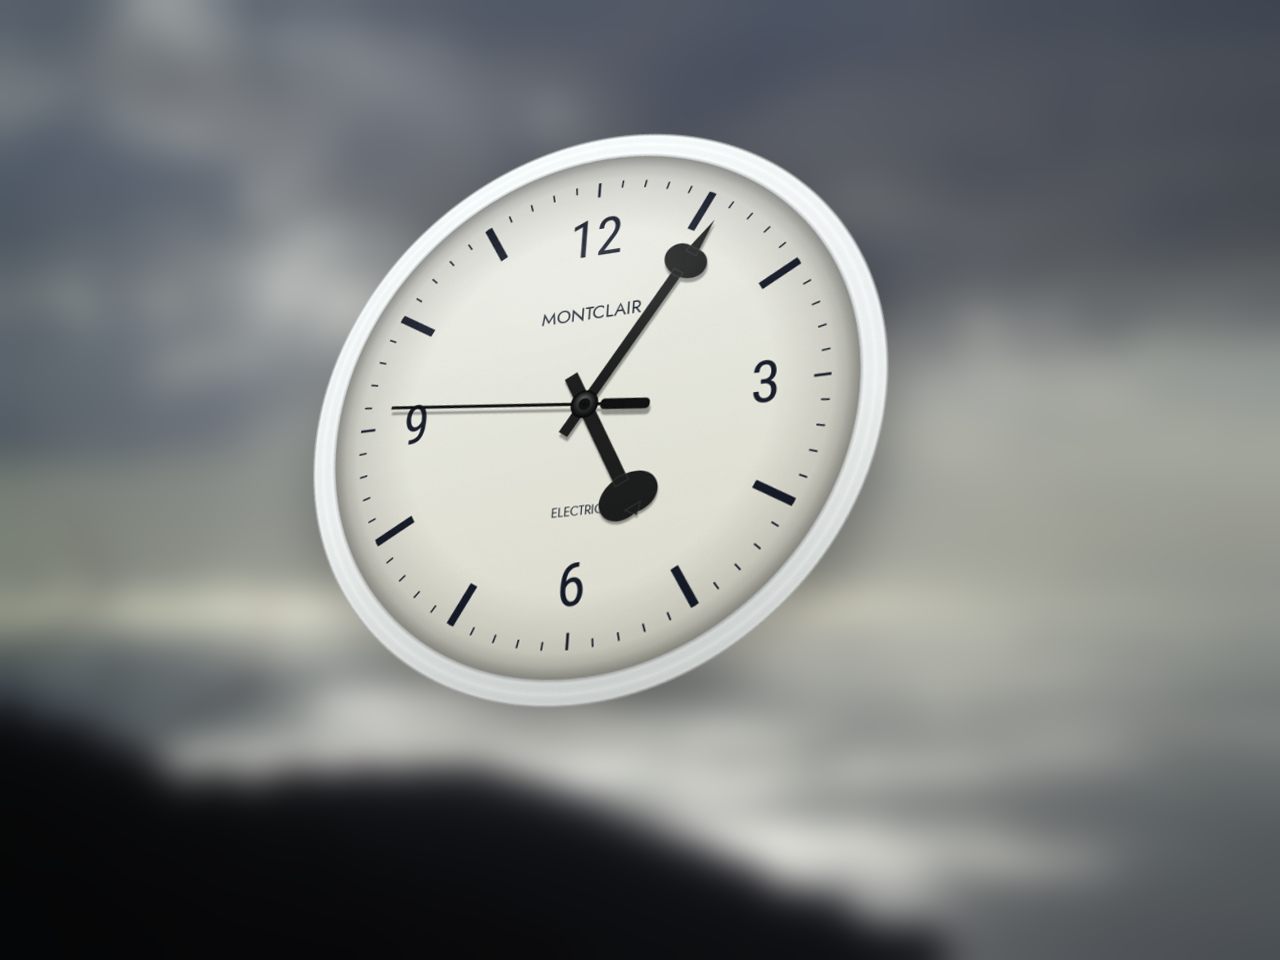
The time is 5:05:46
